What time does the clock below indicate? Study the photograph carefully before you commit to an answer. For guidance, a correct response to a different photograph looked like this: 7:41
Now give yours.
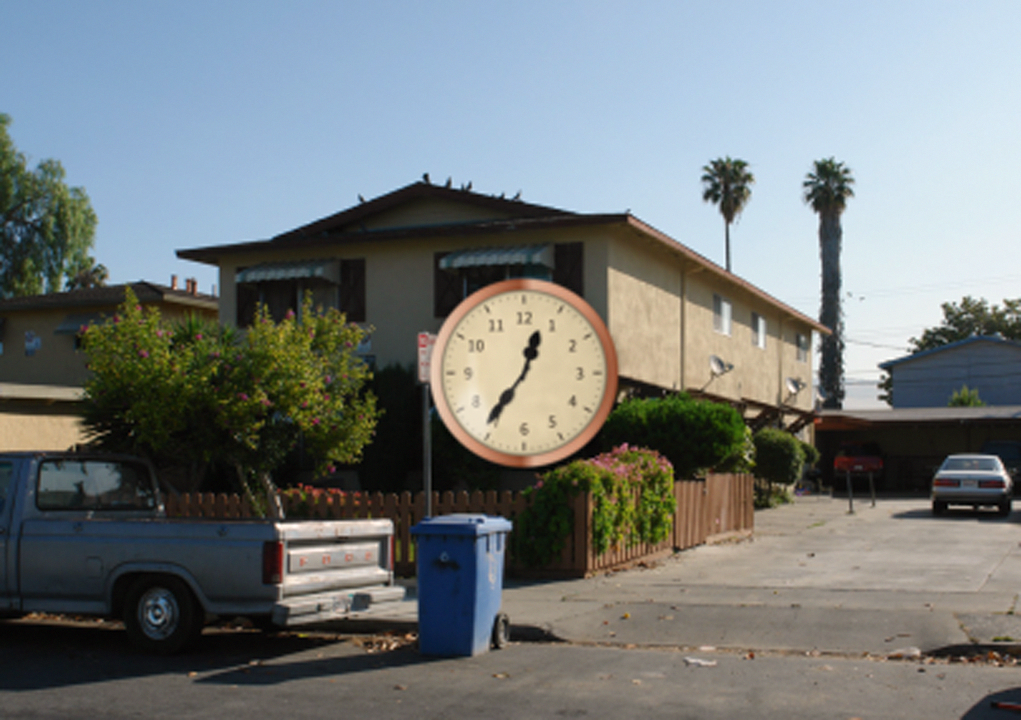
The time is 12:36
